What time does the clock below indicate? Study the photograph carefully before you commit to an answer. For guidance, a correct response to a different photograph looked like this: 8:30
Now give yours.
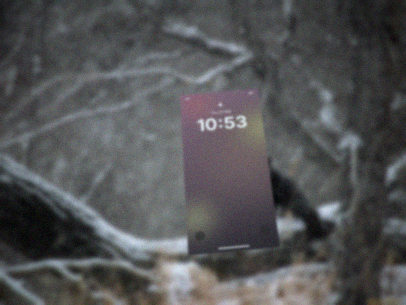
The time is 10:53
